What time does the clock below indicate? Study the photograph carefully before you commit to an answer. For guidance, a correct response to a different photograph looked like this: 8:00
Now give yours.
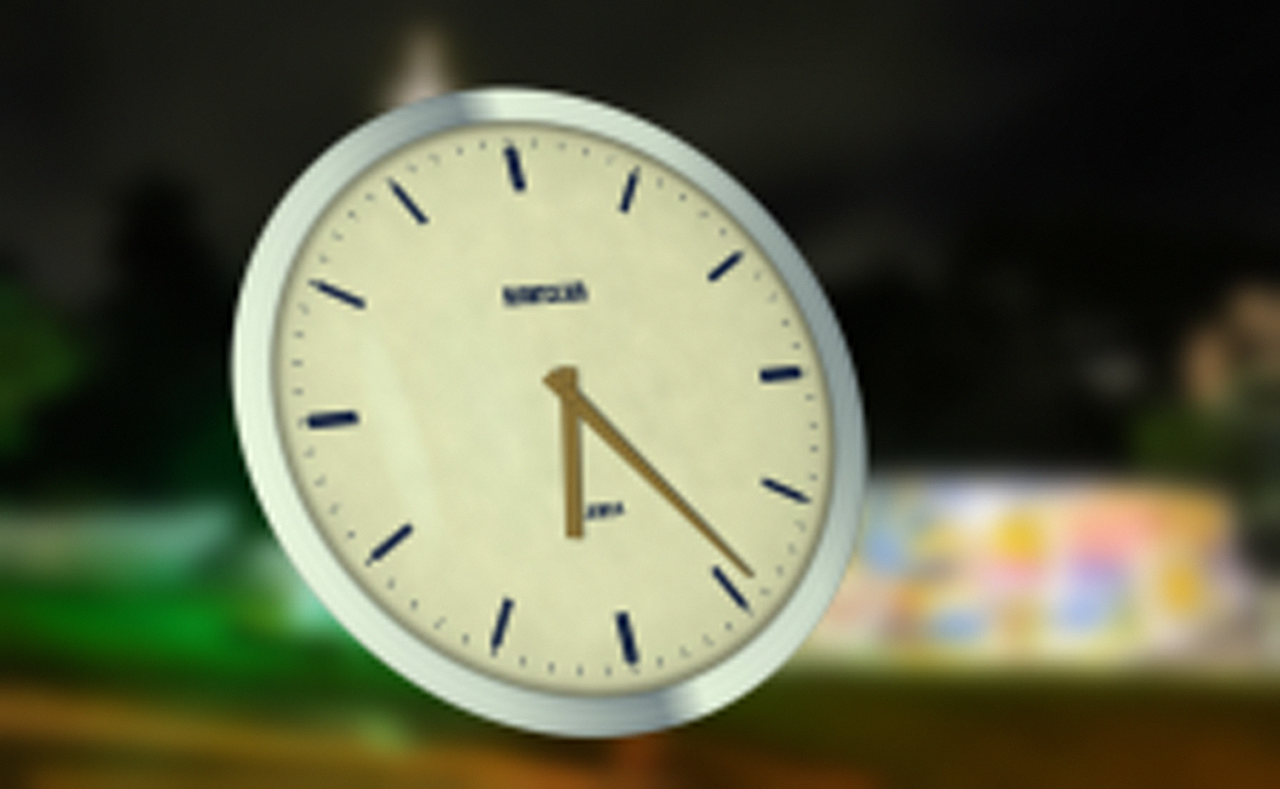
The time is 6:24
